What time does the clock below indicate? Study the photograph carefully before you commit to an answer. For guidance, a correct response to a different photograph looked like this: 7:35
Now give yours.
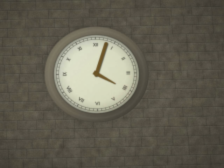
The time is 4:03
